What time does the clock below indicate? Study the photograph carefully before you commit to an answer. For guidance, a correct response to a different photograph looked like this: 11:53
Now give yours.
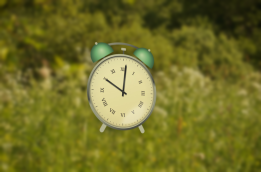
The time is 10:01
